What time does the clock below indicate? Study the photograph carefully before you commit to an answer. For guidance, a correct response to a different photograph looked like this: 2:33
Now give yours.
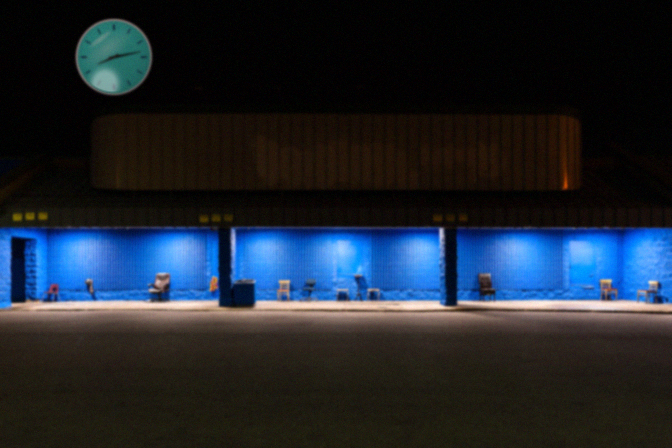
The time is 8:13
